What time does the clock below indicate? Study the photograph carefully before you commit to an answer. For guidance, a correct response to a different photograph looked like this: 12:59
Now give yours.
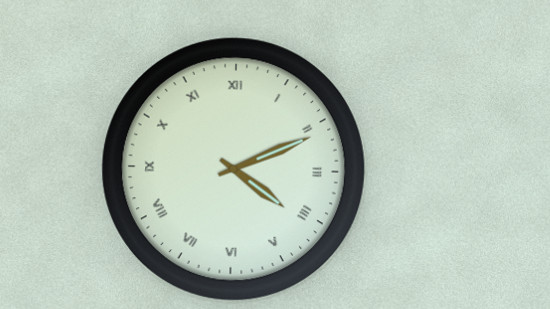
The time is 4:11
